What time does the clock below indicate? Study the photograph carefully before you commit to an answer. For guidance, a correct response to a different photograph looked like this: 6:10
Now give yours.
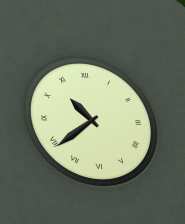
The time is 10:39
